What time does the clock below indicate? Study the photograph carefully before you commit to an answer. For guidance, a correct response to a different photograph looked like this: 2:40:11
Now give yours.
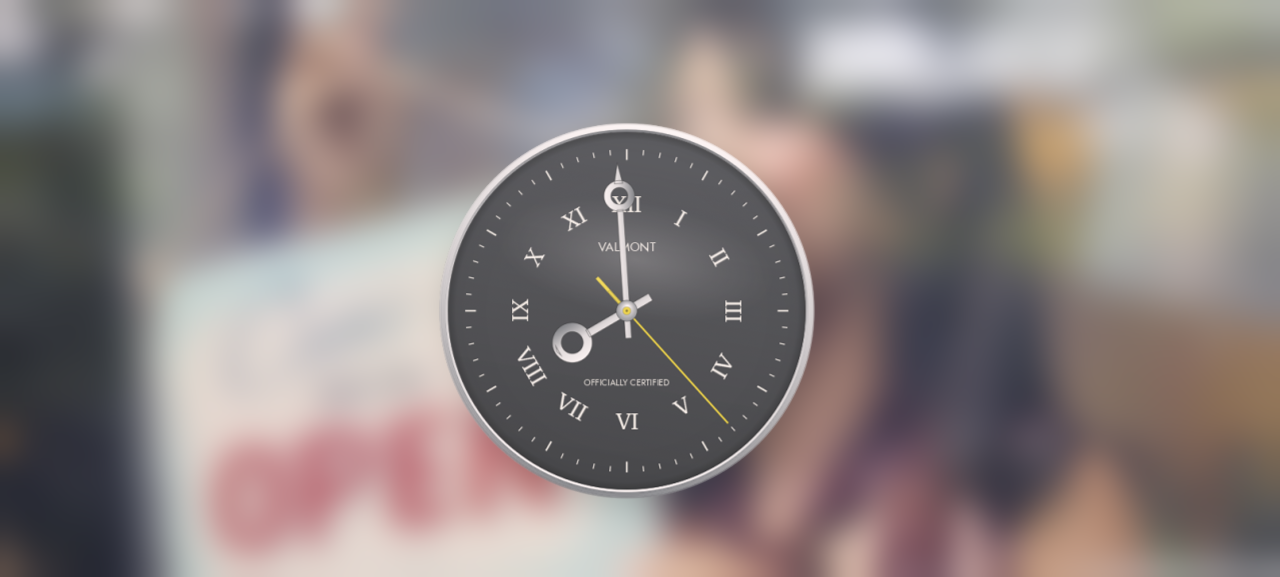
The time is 7:59:23
